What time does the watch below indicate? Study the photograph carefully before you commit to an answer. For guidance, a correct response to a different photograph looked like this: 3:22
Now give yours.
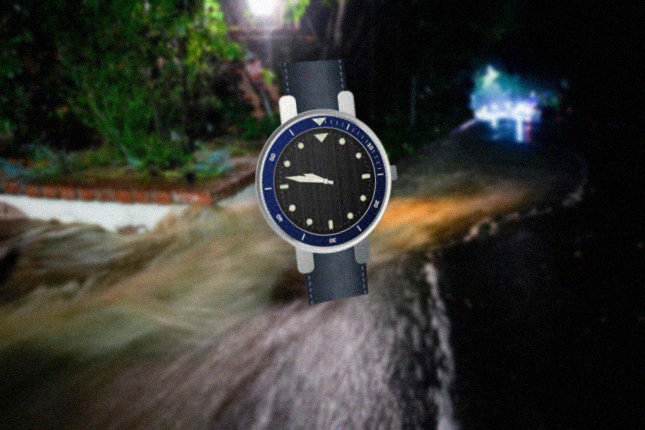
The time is 9:47
